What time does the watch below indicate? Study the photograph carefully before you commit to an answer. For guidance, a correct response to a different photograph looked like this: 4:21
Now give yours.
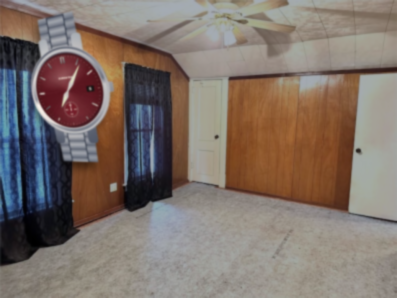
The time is 7:06
